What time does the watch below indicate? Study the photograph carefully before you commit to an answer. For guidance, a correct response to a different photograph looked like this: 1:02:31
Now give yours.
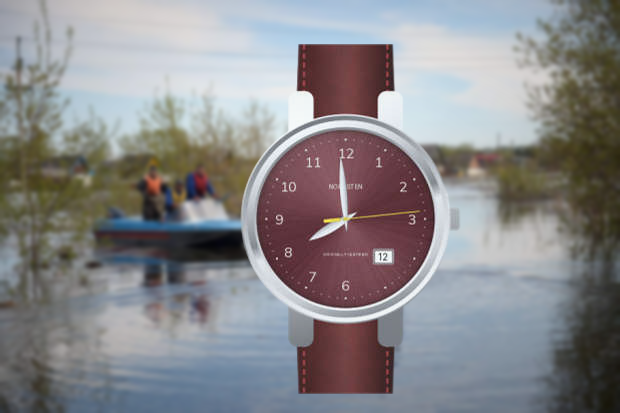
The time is 7:59:14
